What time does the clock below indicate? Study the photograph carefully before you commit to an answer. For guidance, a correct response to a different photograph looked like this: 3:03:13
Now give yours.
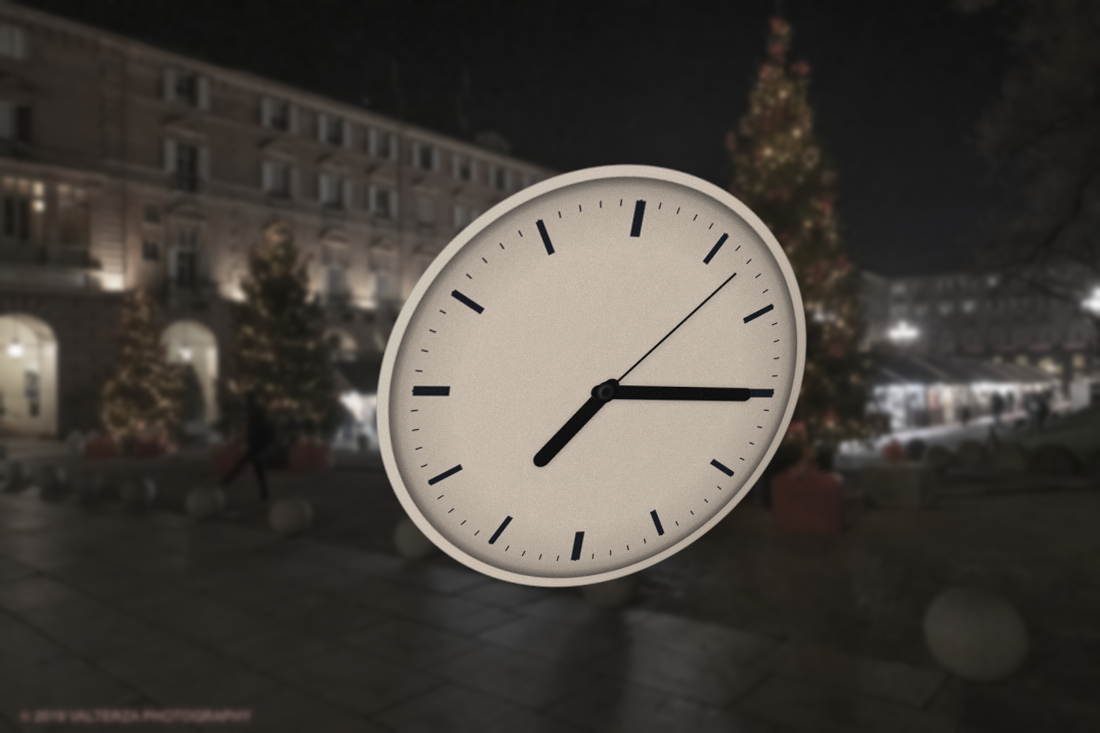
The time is 7:15:07
